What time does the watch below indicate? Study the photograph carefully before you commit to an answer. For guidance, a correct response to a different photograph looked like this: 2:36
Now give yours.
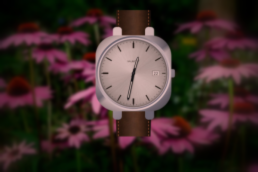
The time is 12:32
